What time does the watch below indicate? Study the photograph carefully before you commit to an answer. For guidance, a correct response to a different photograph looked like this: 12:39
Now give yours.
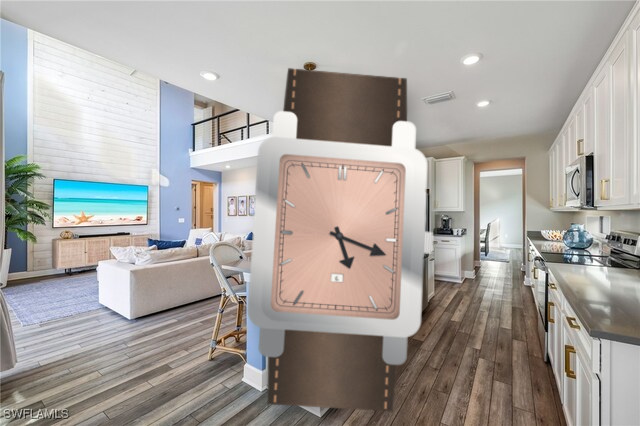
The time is 5:18
